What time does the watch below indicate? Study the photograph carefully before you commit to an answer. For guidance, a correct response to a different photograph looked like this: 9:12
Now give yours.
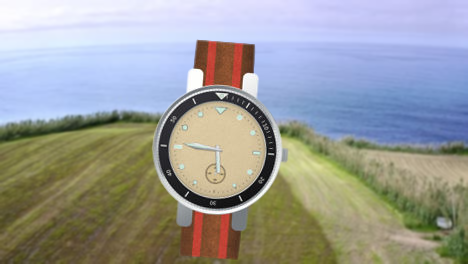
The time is 5:46
